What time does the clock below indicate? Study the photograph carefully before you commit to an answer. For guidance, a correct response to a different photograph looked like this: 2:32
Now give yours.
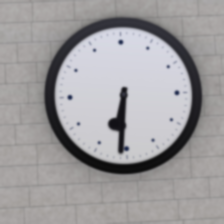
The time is 6:31
